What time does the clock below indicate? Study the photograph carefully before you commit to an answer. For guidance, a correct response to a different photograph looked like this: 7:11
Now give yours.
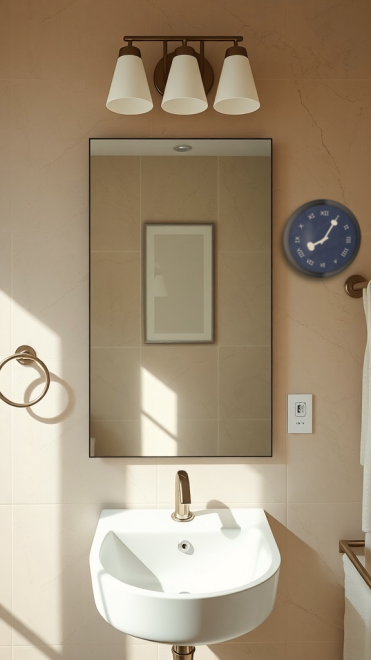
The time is 8:05
